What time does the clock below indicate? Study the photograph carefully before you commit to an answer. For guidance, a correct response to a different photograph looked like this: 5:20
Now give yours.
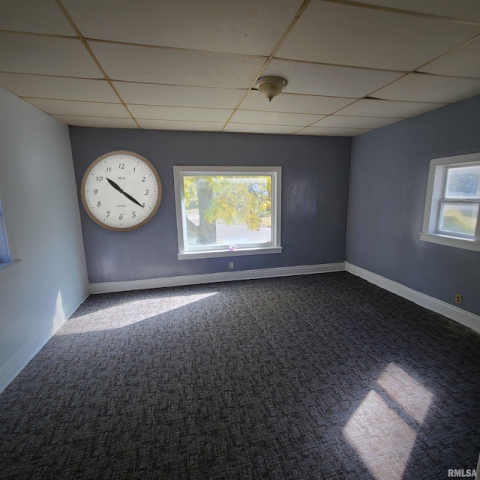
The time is 10:21
